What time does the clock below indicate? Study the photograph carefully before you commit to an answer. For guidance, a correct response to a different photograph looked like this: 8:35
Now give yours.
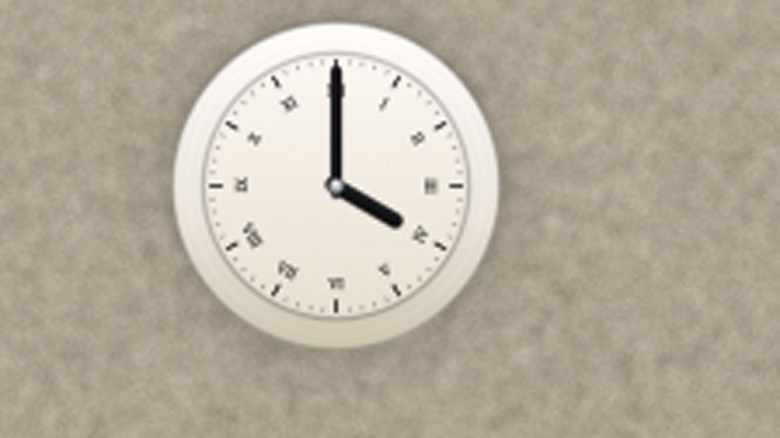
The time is 4:00
